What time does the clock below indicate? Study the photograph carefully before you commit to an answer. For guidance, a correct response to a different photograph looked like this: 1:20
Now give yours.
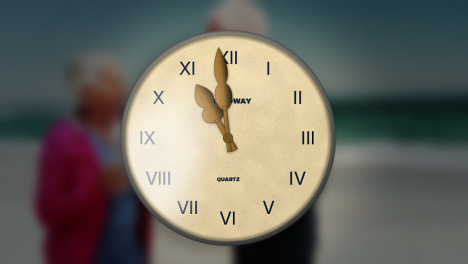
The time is 10:59
